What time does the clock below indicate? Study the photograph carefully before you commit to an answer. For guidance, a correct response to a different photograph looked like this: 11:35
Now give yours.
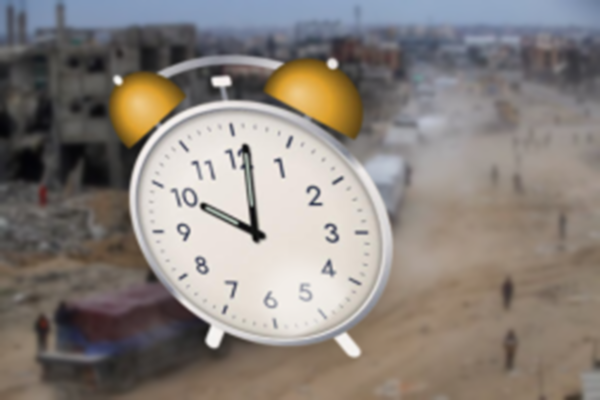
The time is 10:01
